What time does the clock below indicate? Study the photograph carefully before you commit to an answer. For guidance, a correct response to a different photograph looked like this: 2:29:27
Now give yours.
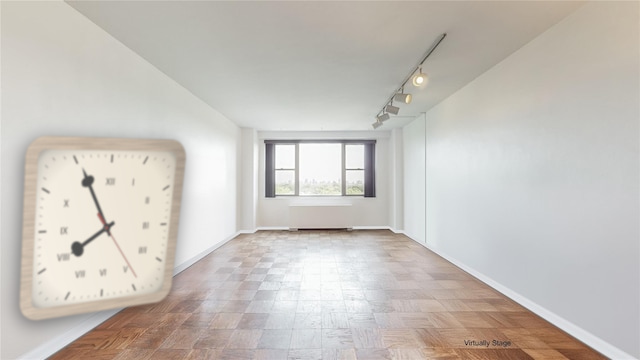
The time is 7:55:24
